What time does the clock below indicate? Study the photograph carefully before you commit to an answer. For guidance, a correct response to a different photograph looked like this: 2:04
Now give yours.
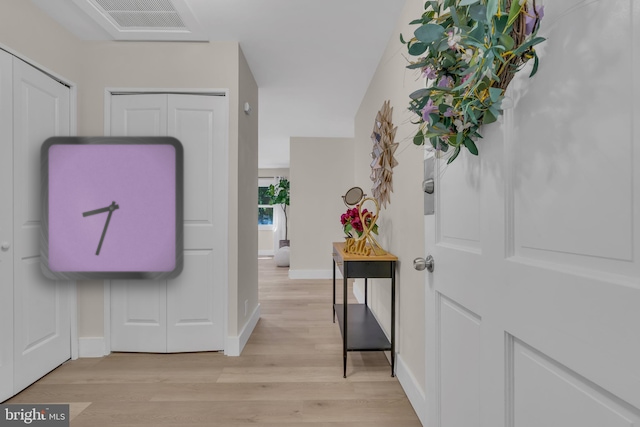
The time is 8:33
